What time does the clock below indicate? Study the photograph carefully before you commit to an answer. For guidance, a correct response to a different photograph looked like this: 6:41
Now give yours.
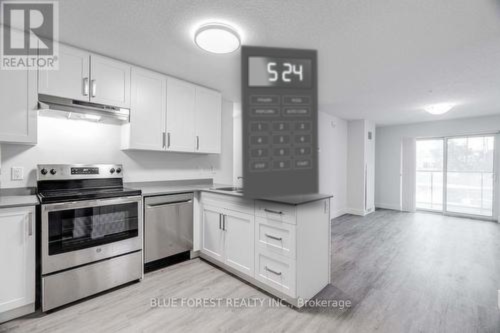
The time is 5:24
